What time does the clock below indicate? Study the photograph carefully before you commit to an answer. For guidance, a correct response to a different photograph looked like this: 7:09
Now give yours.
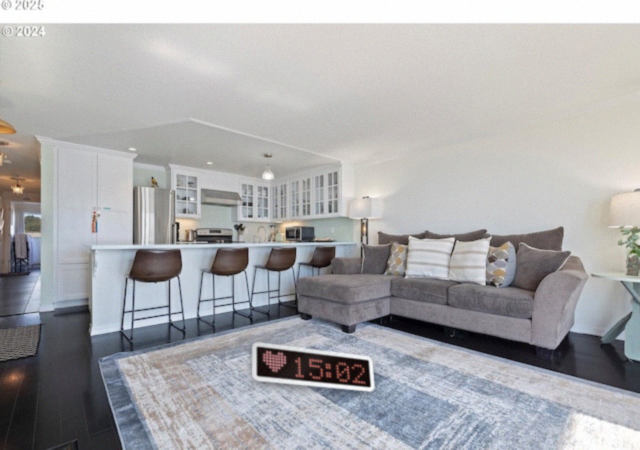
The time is 15:02
